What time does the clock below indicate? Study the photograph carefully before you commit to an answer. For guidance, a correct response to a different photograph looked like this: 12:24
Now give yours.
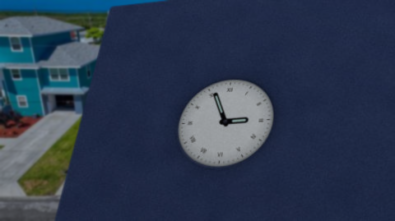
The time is 2:56
